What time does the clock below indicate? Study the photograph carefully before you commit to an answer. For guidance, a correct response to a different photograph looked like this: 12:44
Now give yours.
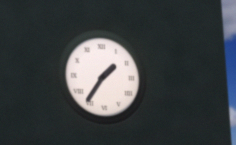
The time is 1:36
